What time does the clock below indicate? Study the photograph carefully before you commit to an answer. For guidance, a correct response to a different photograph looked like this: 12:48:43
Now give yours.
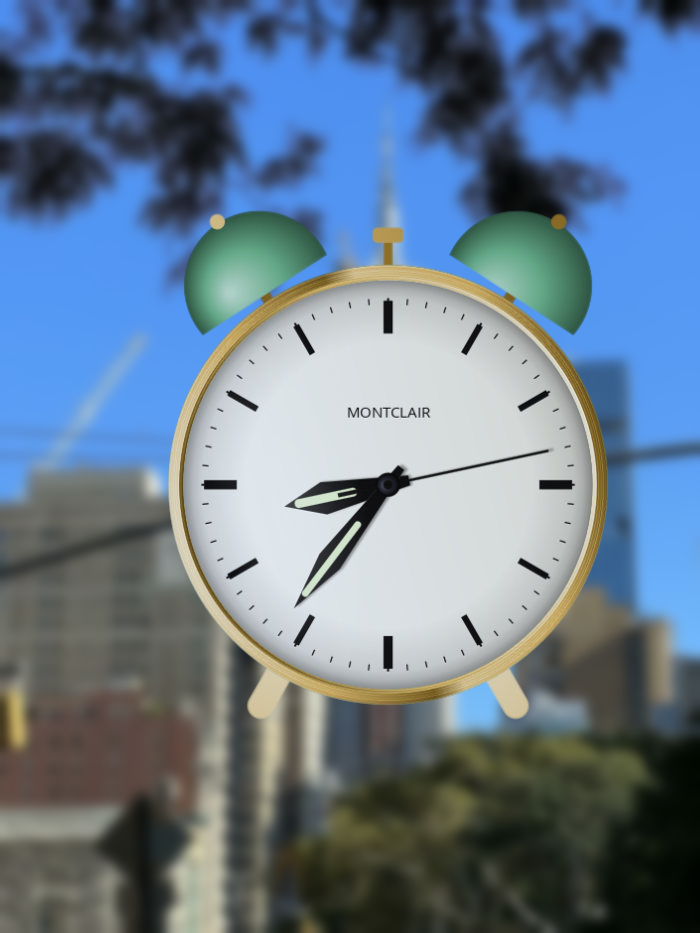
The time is 8:36:13
